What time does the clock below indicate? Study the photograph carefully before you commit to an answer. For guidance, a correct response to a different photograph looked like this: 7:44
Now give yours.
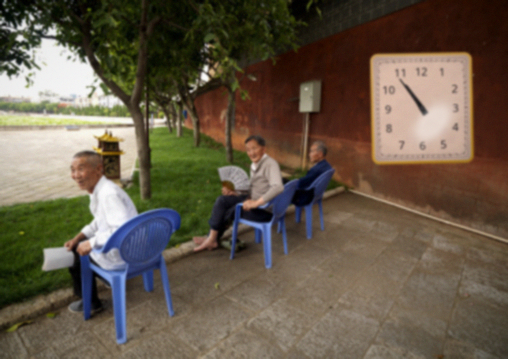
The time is 10:54
